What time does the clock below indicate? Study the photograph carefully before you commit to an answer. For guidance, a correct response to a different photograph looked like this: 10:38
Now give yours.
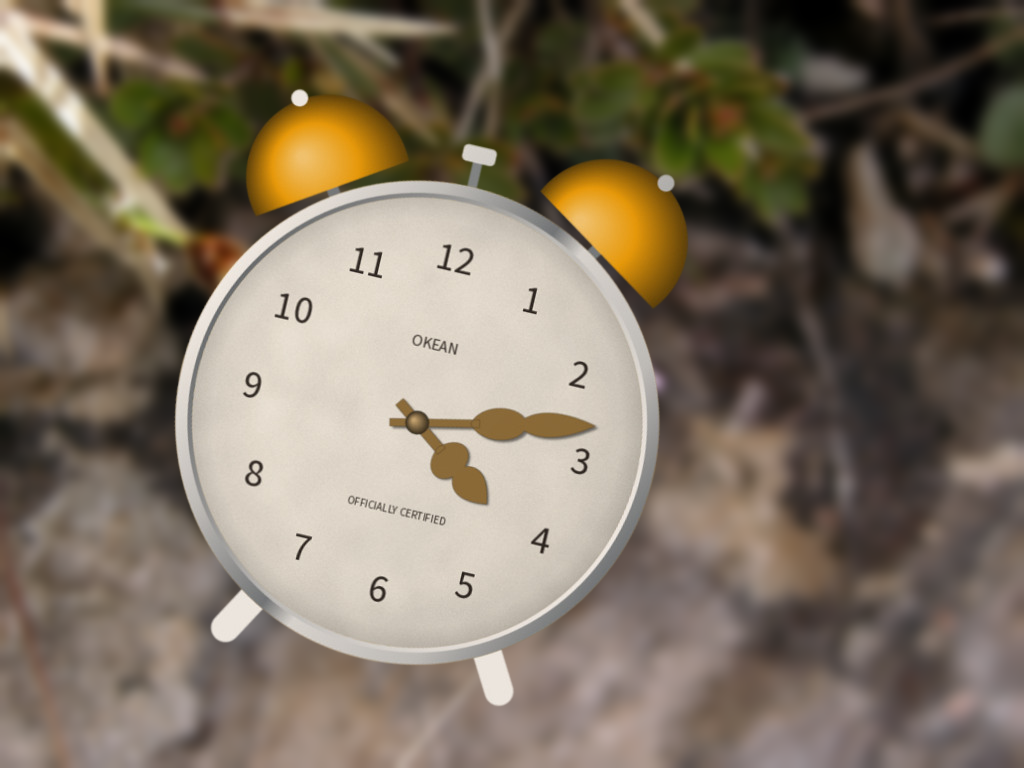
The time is 4:13
